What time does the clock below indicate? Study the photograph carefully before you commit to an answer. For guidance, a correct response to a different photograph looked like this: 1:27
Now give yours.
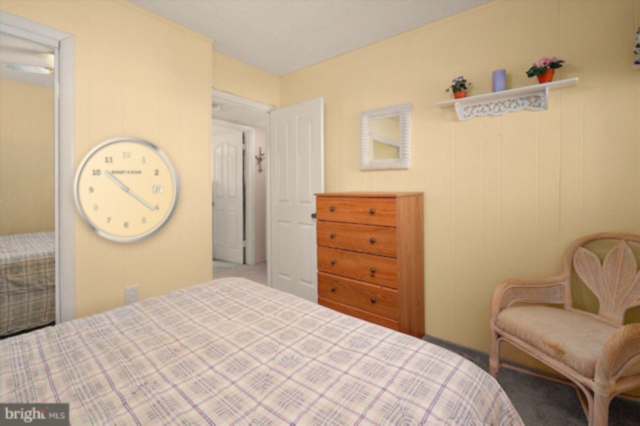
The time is 10:21
